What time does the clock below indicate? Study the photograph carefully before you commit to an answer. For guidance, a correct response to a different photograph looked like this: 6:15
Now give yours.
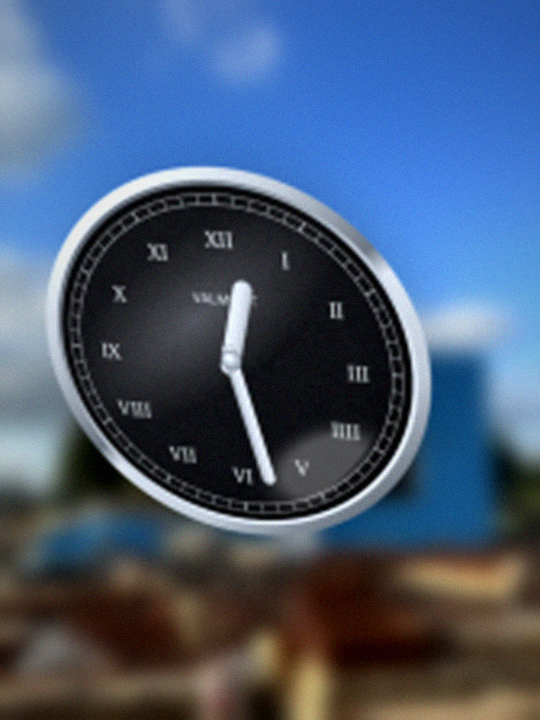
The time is 12:28
